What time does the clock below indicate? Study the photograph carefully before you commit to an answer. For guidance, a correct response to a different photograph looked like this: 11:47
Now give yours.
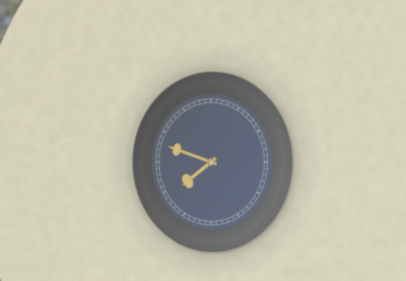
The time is 7:48
